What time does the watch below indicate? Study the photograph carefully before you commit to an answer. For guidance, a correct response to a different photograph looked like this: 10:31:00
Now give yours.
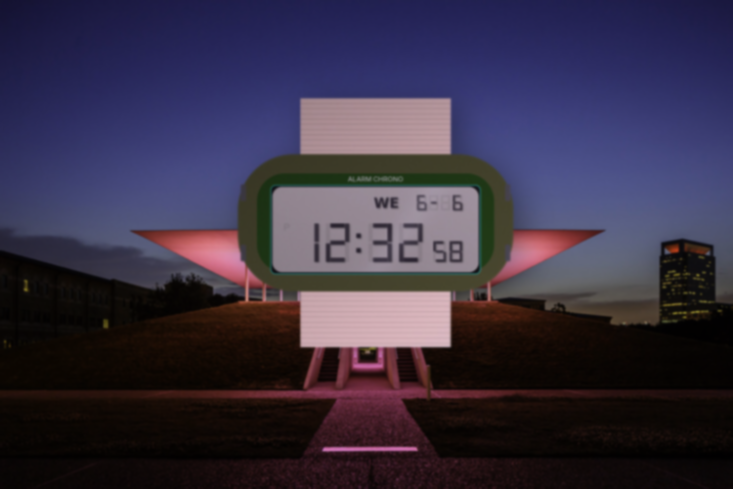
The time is 12:32:58
